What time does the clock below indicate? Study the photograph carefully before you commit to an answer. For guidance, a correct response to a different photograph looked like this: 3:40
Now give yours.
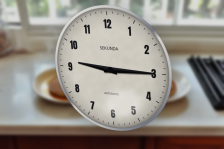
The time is 9:15
